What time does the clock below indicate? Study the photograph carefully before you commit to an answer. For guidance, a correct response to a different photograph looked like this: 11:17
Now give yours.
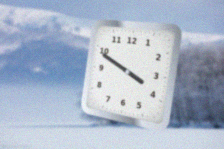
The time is 3:49
